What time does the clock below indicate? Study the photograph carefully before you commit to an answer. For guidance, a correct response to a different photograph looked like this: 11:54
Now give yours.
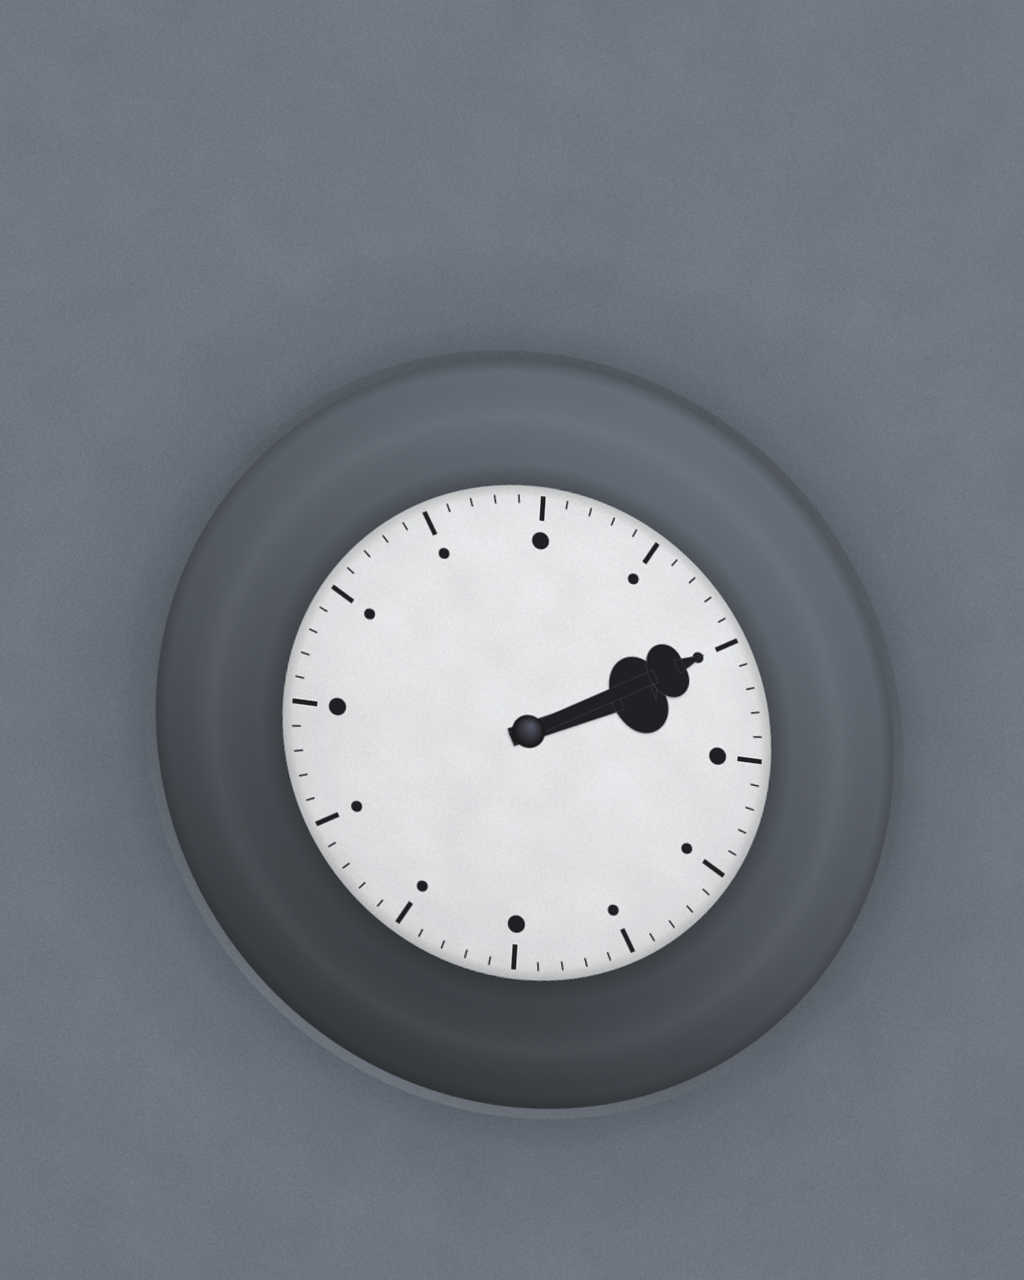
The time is 2:10
